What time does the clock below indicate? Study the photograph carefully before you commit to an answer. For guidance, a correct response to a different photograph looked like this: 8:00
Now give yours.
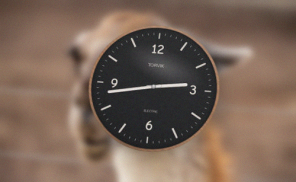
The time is 2:43
